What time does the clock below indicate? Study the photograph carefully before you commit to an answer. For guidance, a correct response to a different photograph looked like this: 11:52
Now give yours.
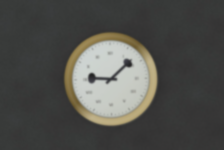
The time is 9:08
